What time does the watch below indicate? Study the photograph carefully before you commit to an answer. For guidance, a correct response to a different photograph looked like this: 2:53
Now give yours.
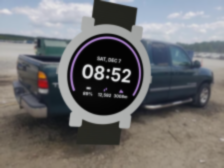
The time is 8:52
